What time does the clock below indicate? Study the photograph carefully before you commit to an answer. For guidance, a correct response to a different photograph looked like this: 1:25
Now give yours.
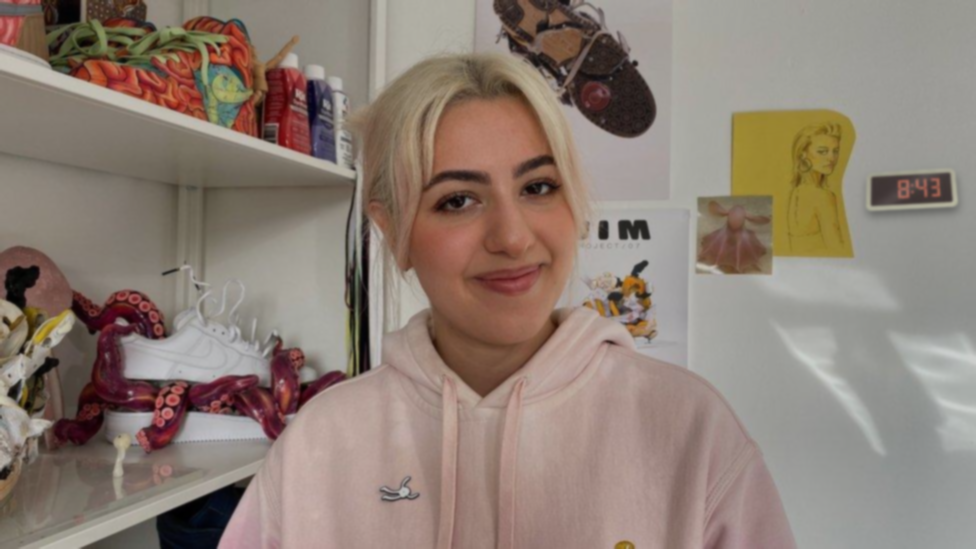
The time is 8:43
